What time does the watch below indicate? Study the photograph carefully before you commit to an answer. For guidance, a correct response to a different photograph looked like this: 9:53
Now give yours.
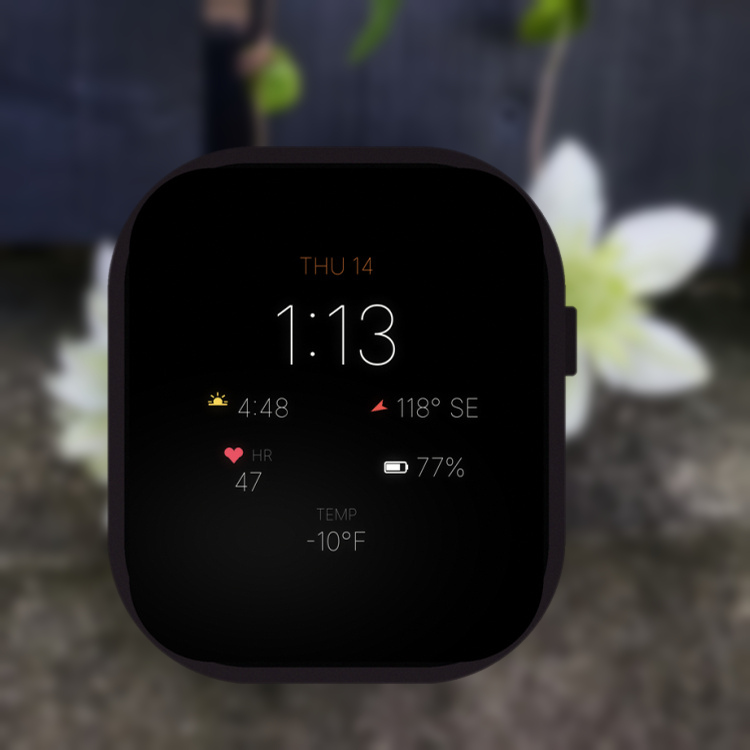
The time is 1:13
